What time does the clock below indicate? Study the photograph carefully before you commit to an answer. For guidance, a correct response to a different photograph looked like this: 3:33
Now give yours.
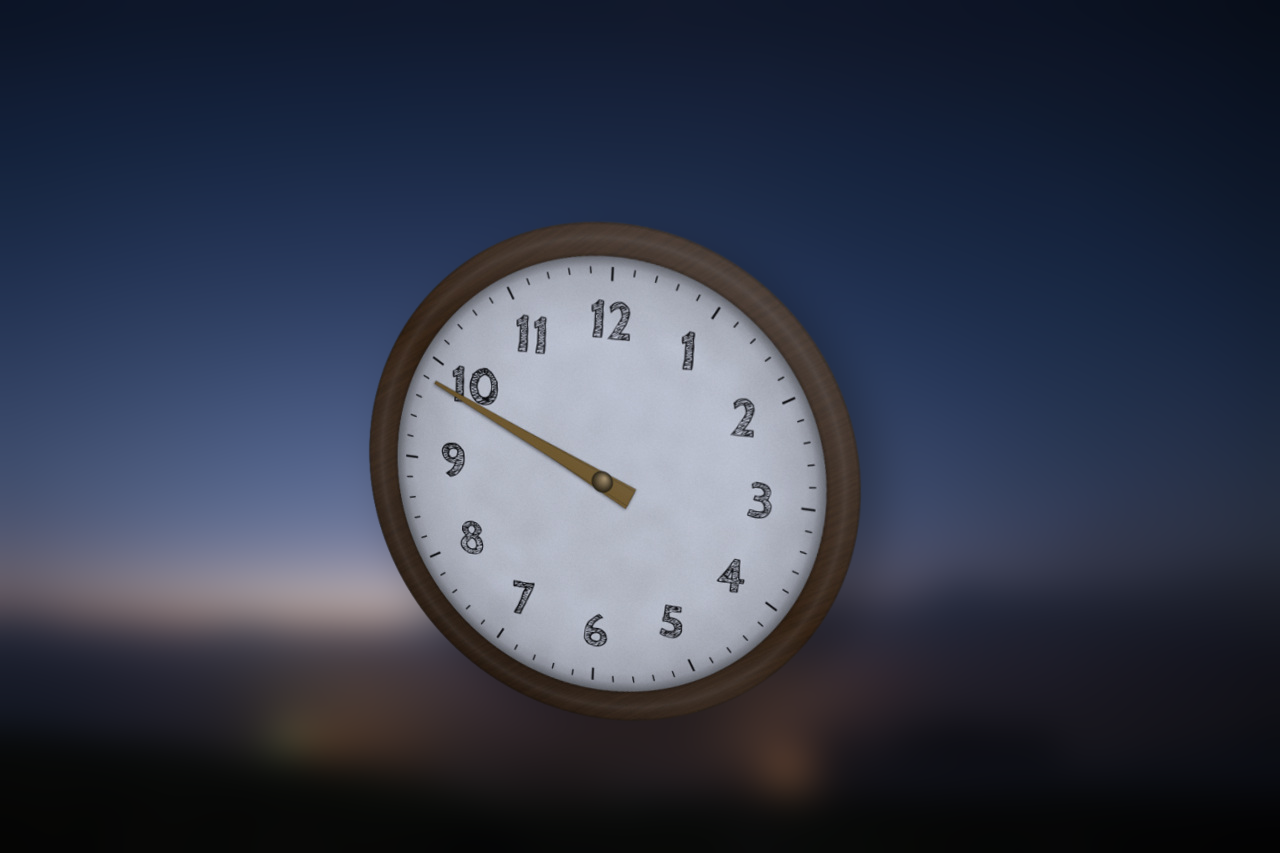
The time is 9:49
